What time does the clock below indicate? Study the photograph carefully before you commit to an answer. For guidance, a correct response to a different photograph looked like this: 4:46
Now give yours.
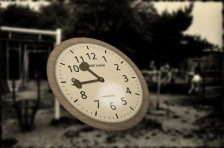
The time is 10:44
